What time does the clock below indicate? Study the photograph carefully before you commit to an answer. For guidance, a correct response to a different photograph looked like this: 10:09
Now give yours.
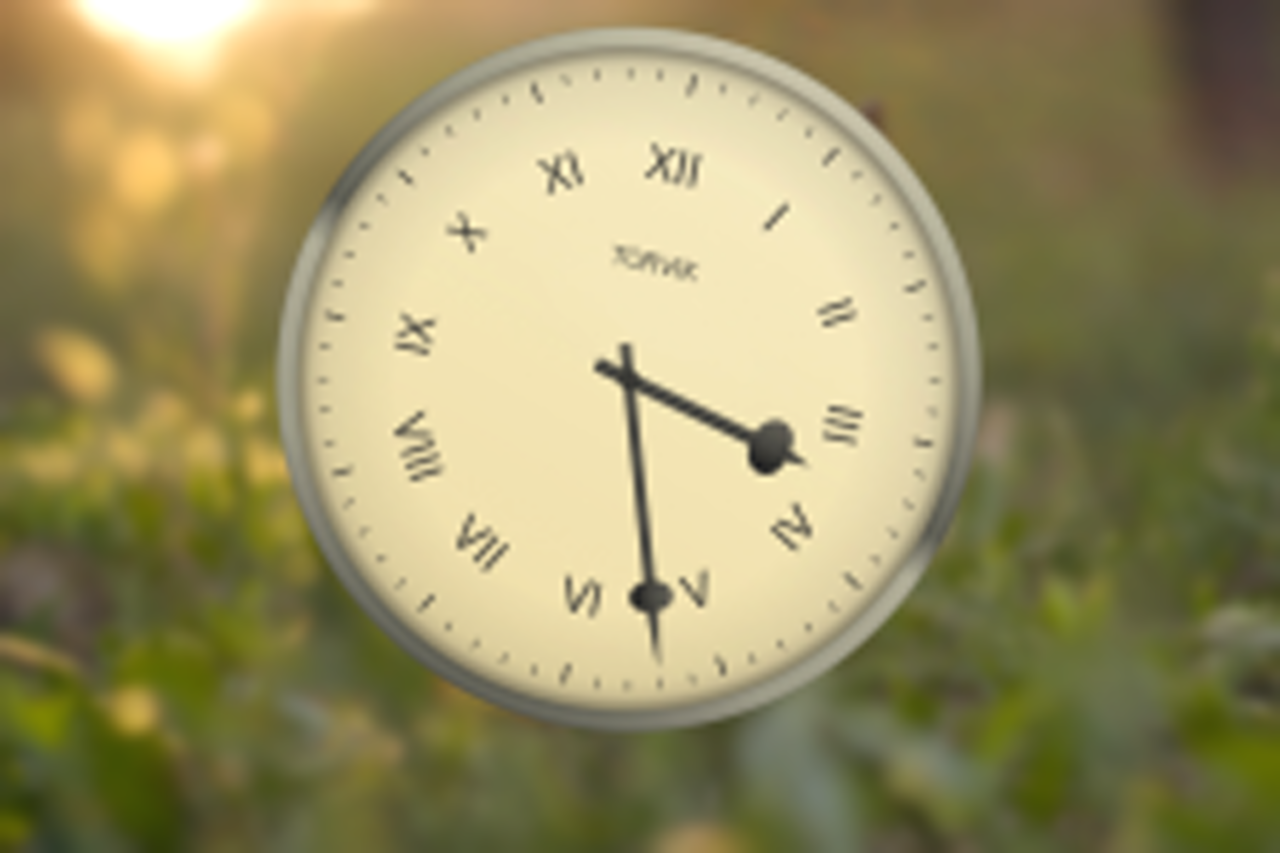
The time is 3:27
